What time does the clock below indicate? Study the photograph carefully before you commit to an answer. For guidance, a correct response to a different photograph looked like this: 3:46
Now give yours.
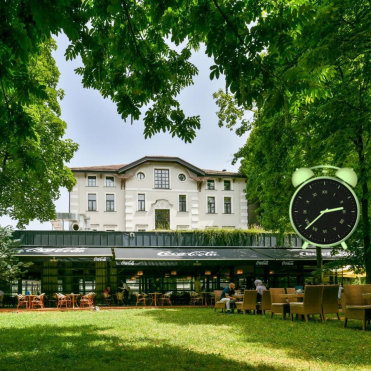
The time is 2:38
